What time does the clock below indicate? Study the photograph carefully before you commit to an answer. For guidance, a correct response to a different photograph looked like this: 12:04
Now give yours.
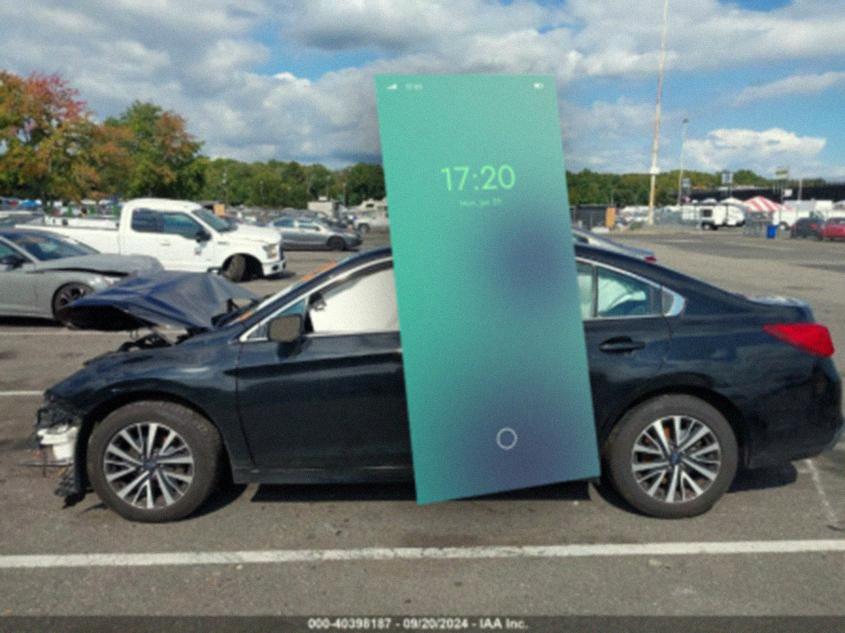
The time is 17:20
